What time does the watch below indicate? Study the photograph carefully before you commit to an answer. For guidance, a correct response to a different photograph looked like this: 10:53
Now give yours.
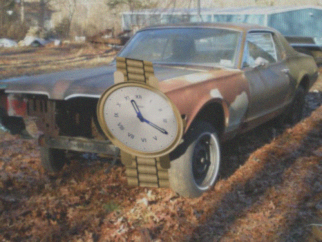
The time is 11:20
